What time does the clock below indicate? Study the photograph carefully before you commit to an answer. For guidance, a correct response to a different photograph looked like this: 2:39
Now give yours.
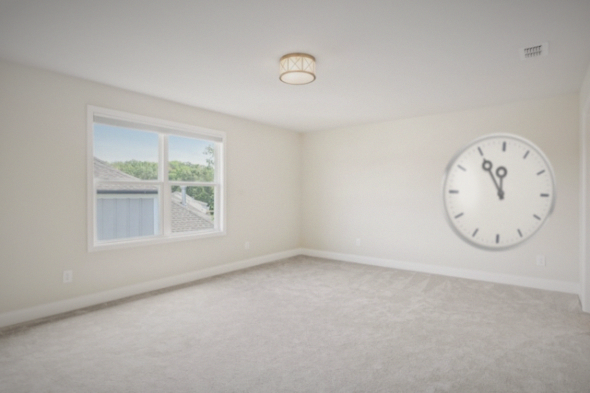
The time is 11:55
